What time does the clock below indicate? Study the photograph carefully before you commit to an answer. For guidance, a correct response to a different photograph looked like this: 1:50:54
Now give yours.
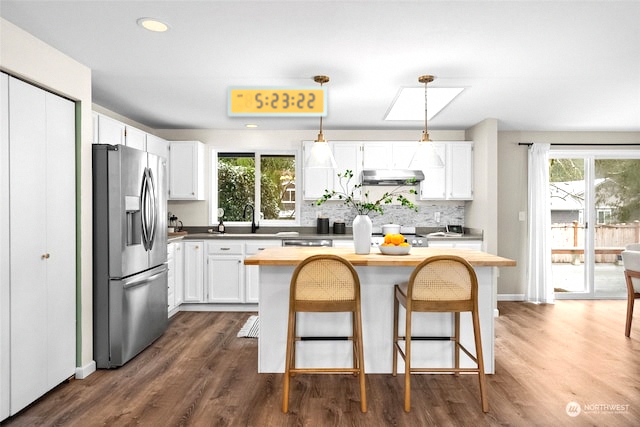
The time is 5:23:22
